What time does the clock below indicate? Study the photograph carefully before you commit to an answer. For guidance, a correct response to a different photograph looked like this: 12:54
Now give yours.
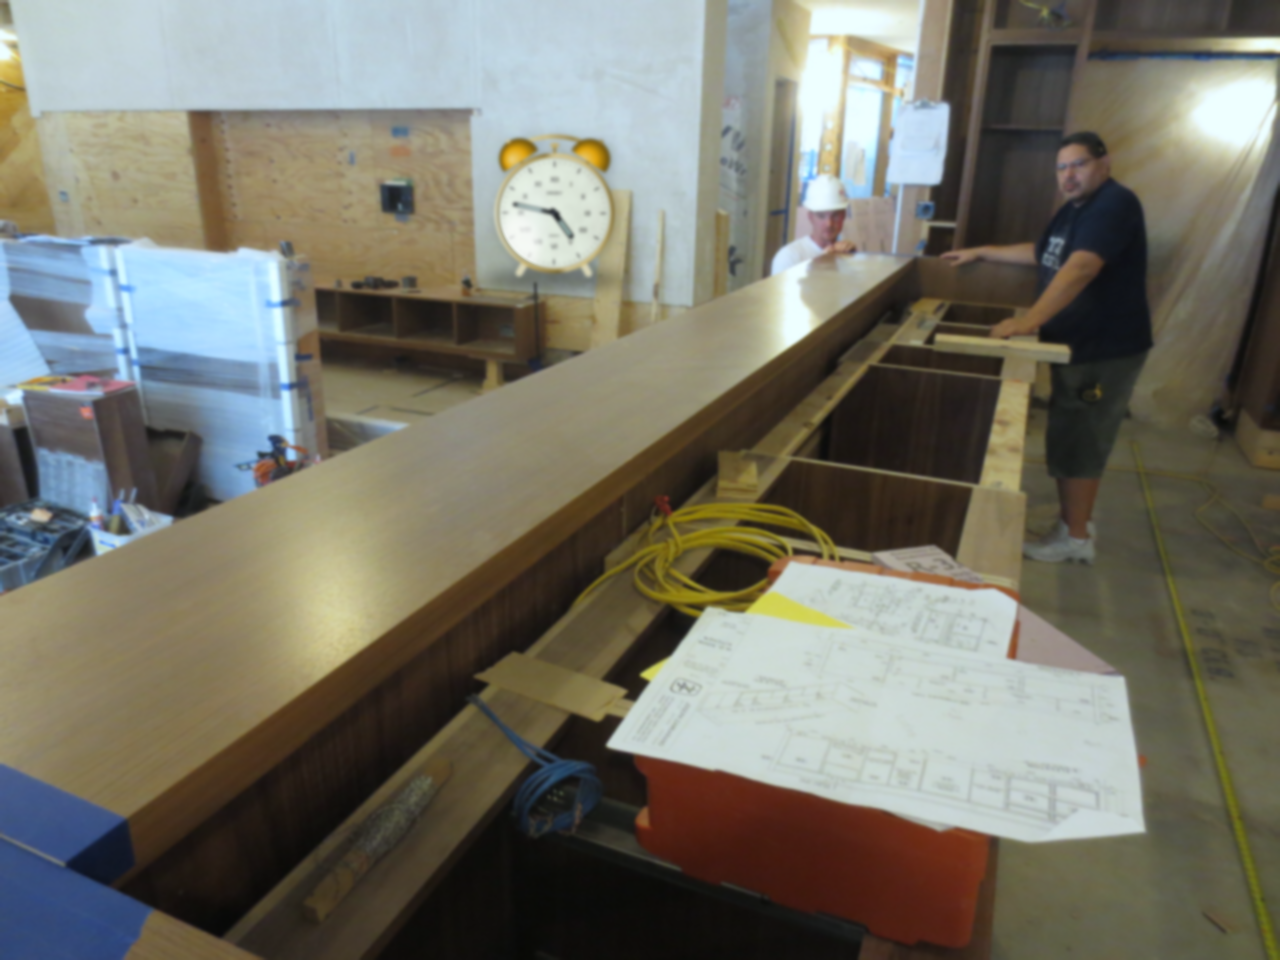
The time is 4:47
